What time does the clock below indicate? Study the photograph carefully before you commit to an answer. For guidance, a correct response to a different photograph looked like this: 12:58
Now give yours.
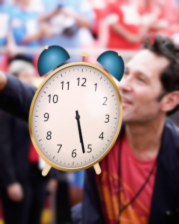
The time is 5:27
